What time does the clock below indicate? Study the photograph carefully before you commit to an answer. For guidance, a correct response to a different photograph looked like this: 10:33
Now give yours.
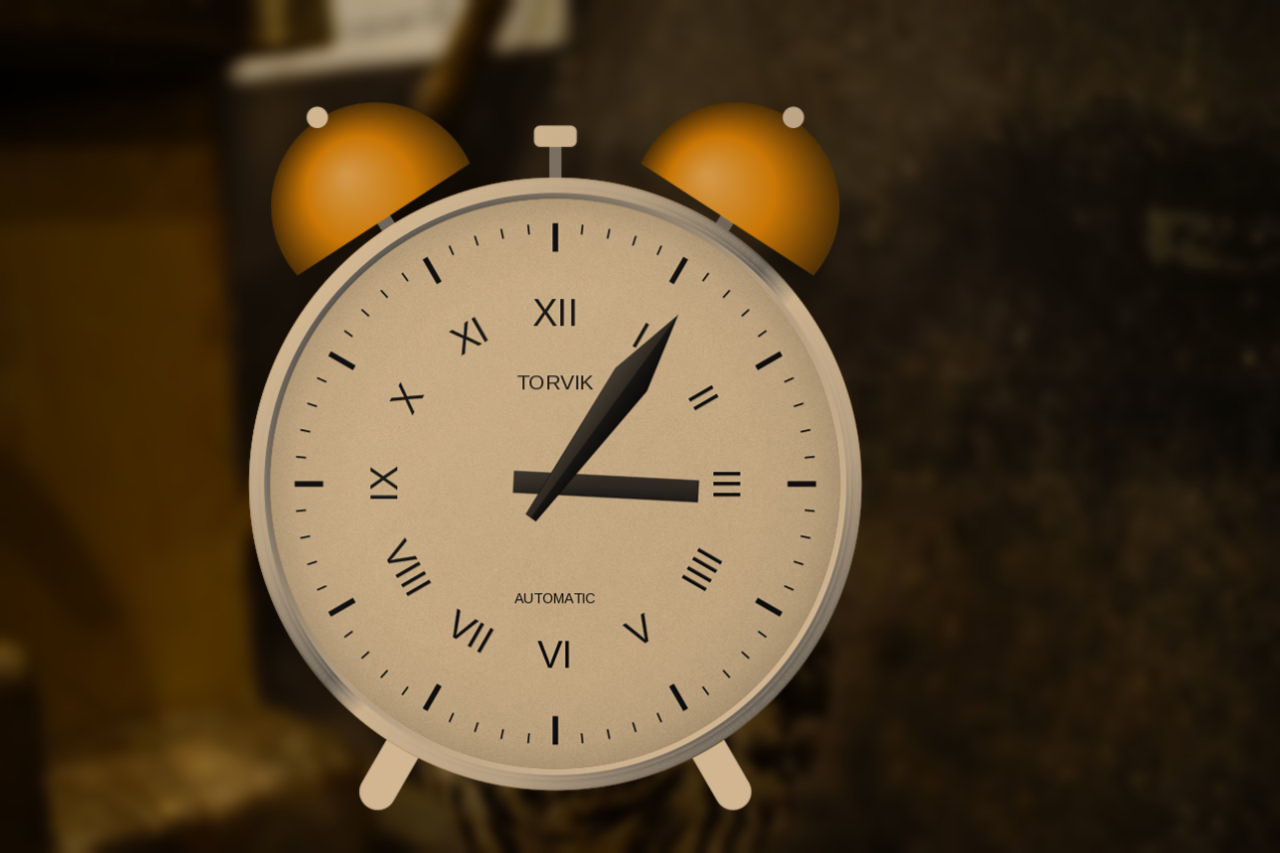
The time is 3:06
